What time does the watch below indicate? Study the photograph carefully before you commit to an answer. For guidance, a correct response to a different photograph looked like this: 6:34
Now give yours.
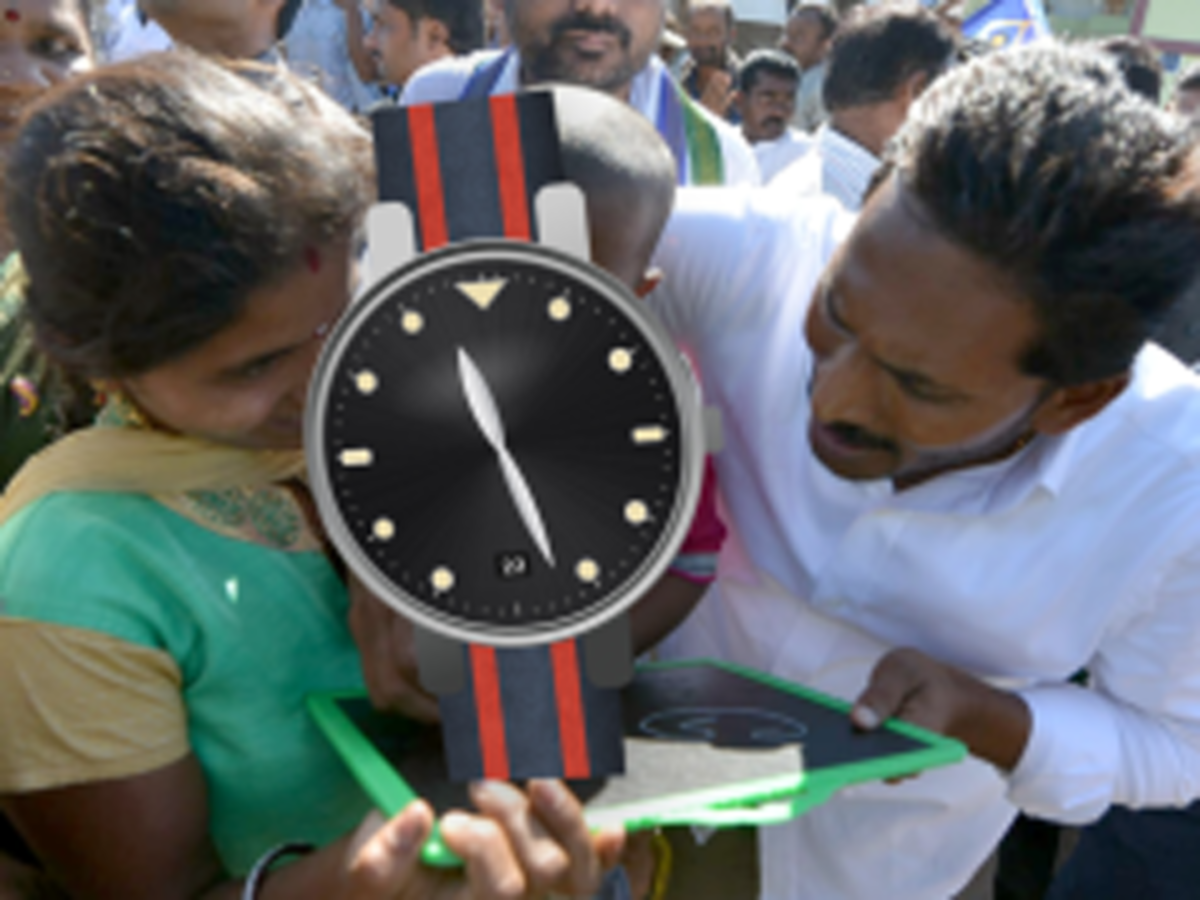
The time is 11:27
